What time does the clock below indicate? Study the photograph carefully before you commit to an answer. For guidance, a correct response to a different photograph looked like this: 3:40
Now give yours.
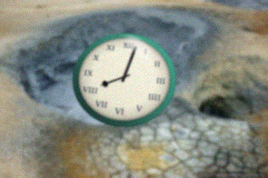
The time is 8:02
